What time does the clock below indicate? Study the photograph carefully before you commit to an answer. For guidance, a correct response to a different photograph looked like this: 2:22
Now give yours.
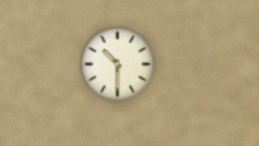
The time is 10:30
